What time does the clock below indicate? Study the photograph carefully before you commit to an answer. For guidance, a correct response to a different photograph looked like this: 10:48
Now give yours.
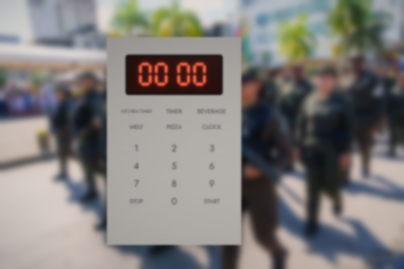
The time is 0:00
